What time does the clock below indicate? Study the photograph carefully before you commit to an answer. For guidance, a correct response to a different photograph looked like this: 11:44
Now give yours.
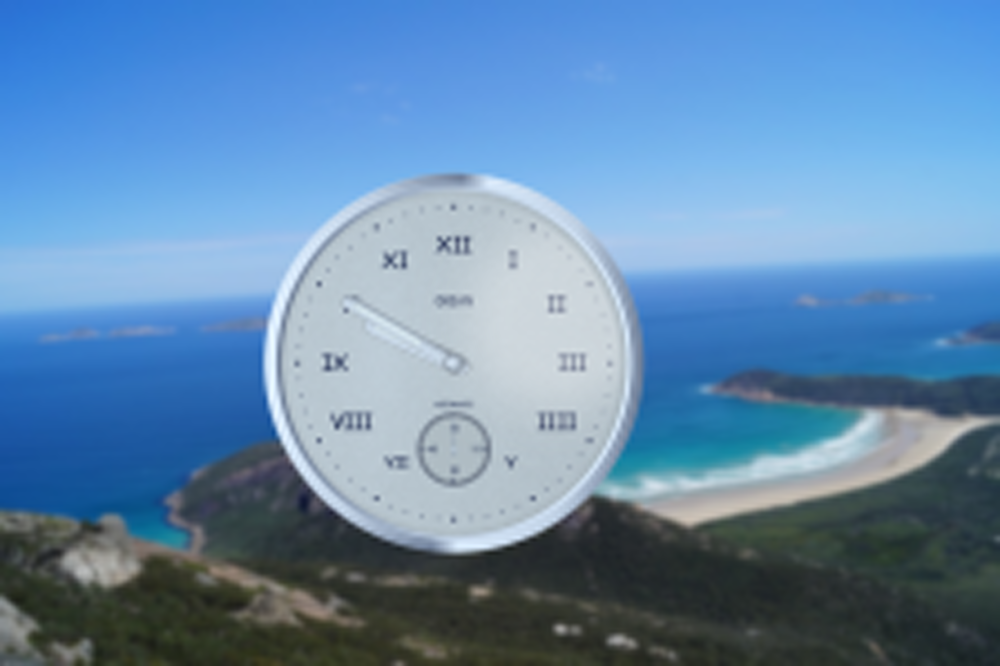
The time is 9:50
